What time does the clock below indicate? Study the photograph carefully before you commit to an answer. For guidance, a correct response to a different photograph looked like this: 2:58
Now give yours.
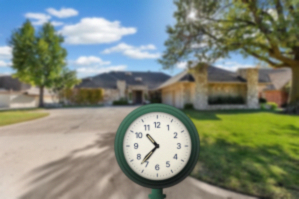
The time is 10:37
